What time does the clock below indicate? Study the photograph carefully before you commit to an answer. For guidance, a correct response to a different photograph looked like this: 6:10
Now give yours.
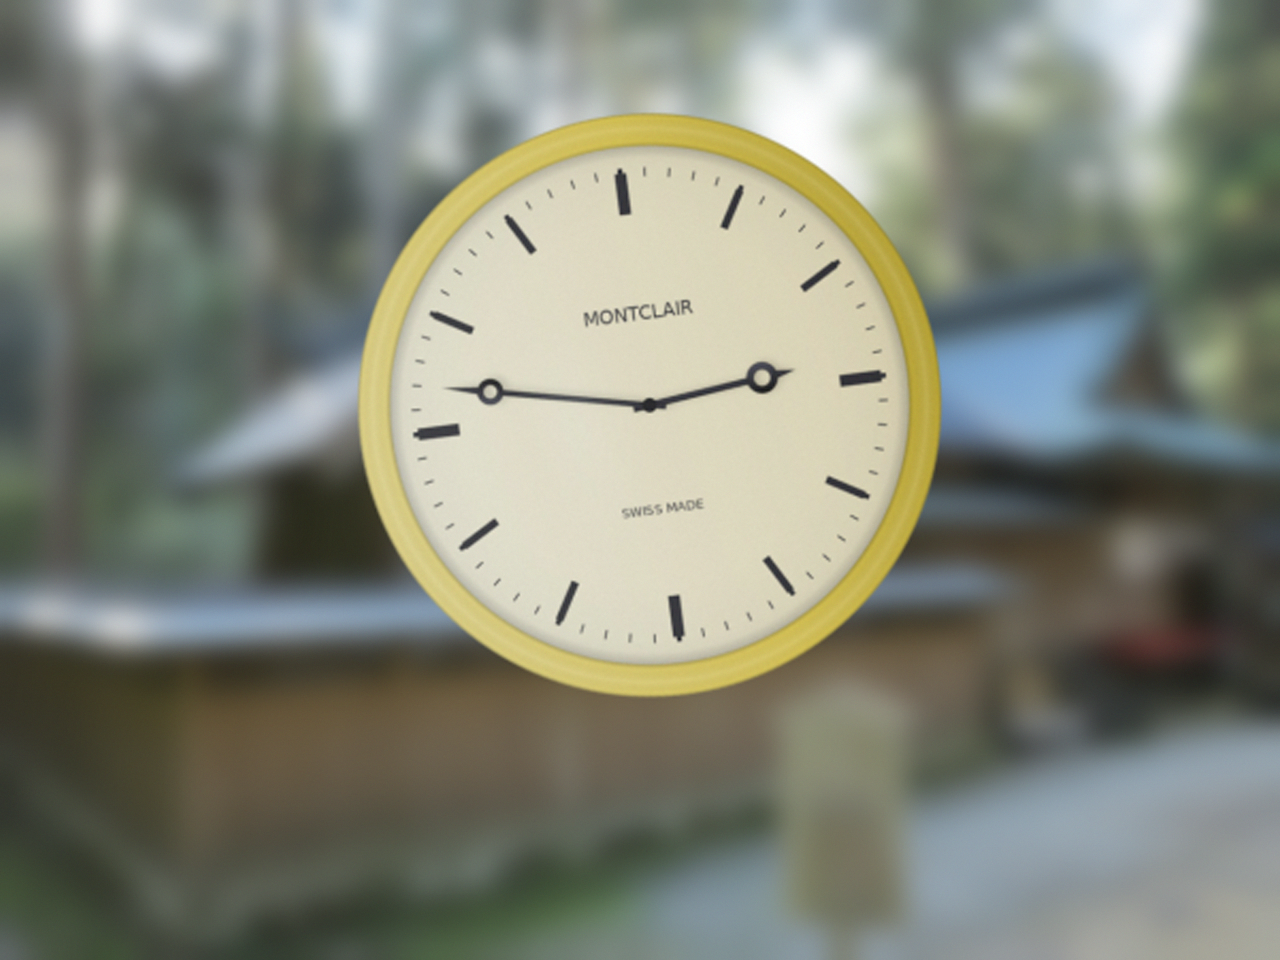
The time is 2:47
